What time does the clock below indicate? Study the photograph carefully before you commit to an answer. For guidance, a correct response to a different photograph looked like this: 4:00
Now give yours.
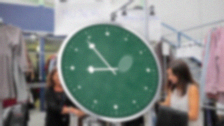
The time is 8:54
